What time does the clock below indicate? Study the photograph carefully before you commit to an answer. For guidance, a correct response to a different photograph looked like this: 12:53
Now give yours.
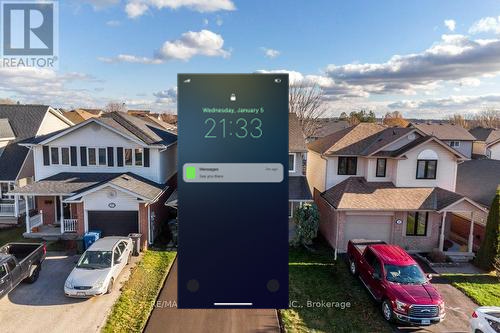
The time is 21:33
